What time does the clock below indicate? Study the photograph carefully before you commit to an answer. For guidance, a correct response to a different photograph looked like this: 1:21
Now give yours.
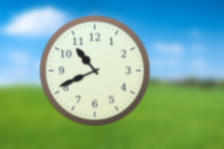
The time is 10:41
